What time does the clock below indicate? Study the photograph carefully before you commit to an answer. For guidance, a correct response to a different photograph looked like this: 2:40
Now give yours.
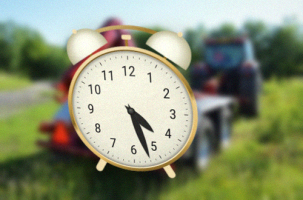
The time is 4:27
